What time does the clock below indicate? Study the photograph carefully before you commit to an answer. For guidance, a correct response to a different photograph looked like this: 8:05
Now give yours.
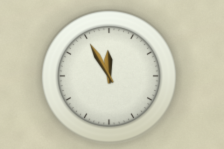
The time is 11:55
